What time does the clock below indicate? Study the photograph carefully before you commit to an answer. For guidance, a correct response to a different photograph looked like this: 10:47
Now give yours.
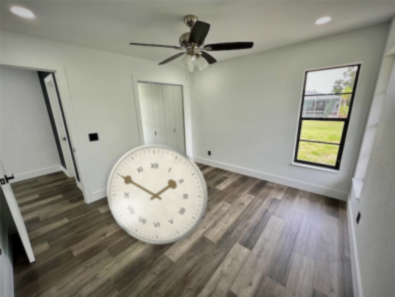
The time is 1:50
